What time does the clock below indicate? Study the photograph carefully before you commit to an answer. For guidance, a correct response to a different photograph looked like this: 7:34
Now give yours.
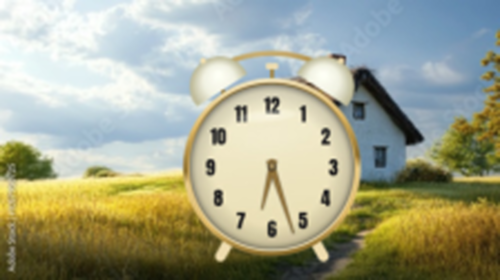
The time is 6:27
